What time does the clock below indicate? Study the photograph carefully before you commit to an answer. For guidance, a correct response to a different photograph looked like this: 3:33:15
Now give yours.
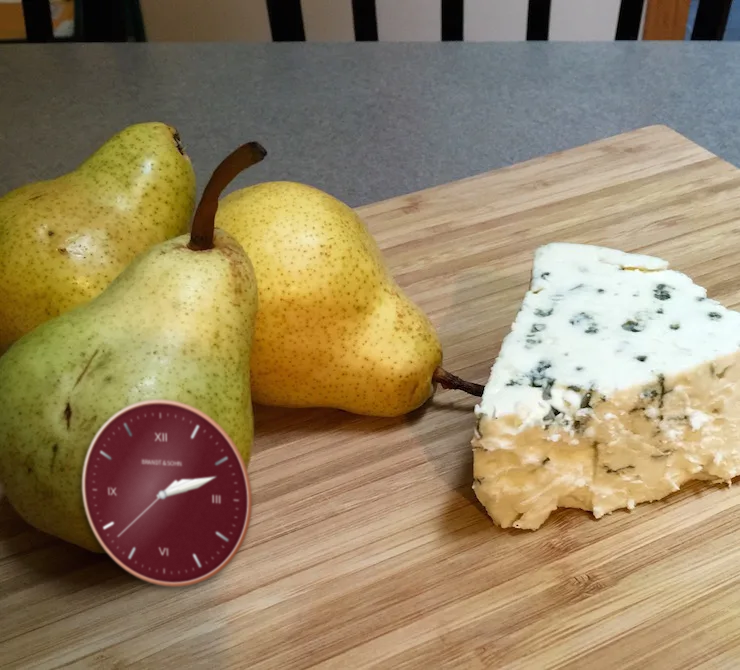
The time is 2:11:38
